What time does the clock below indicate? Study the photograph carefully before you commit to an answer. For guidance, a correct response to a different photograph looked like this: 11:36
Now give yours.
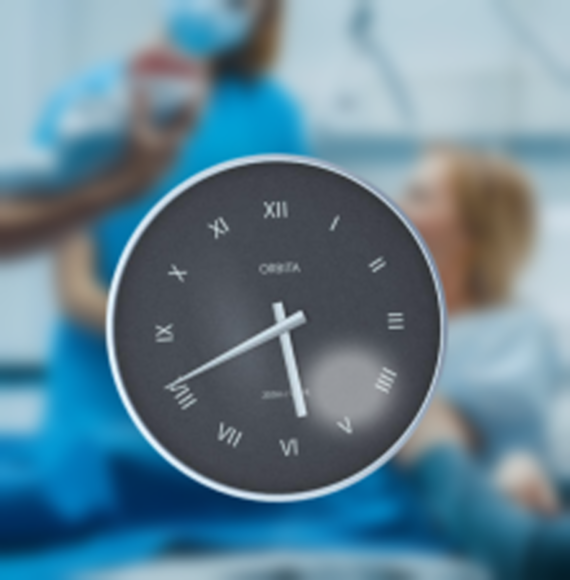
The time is 5:41
